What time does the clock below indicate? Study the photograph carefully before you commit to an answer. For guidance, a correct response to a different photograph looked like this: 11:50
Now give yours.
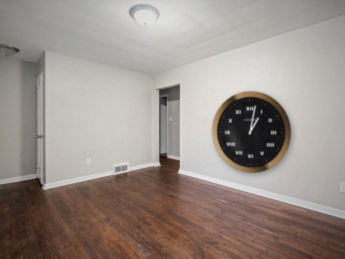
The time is 1:02
